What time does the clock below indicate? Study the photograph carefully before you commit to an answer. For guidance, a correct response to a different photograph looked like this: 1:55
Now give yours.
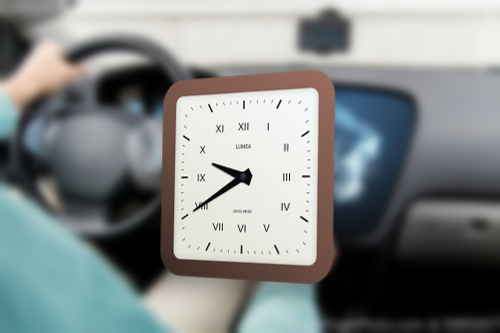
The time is 9:40
